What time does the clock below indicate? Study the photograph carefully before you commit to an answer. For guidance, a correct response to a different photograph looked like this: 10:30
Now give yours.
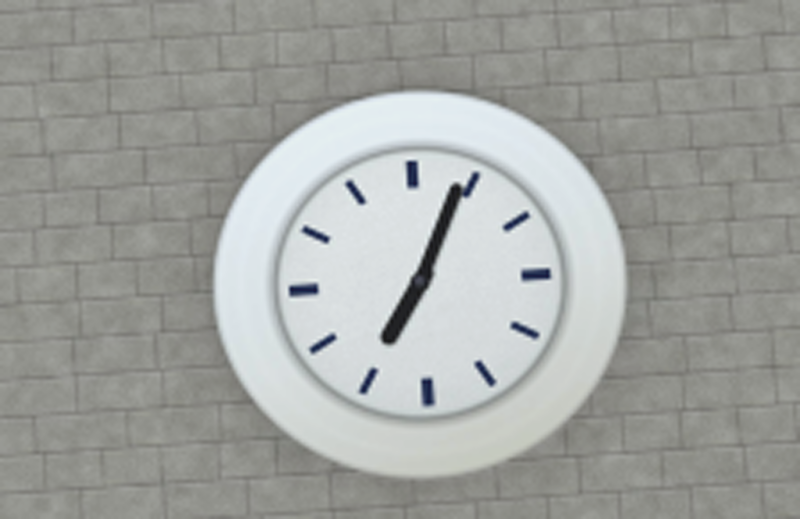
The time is 7:04
